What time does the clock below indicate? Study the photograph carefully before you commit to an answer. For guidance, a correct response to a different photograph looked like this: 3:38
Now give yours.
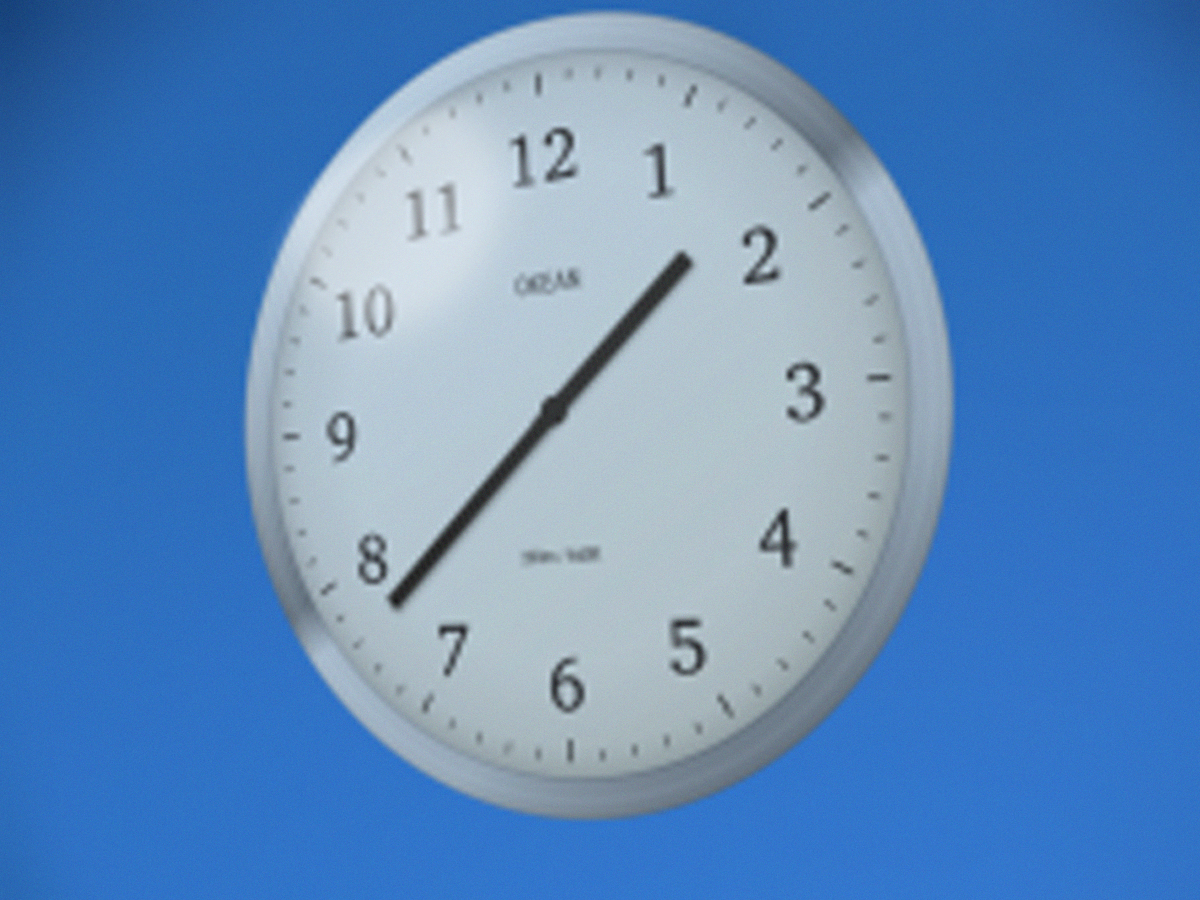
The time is 1:38
